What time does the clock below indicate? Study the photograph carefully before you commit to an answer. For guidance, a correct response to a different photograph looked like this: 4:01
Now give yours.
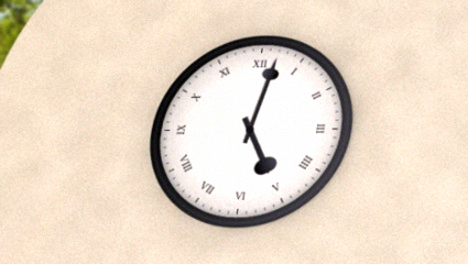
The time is 5:02
